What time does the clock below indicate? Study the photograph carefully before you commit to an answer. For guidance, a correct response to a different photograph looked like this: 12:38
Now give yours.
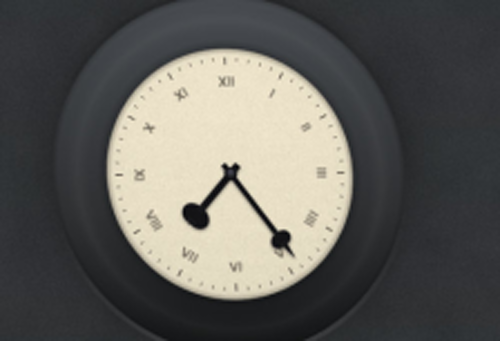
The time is 7:24
